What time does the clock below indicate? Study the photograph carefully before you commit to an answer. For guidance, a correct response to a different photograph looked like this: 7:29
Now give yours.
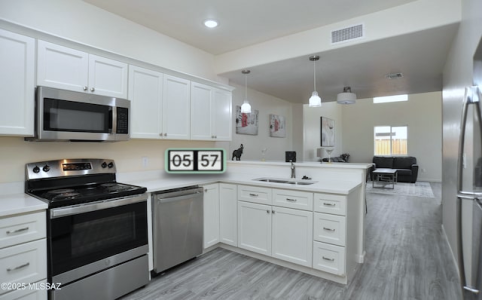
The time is 5:57
